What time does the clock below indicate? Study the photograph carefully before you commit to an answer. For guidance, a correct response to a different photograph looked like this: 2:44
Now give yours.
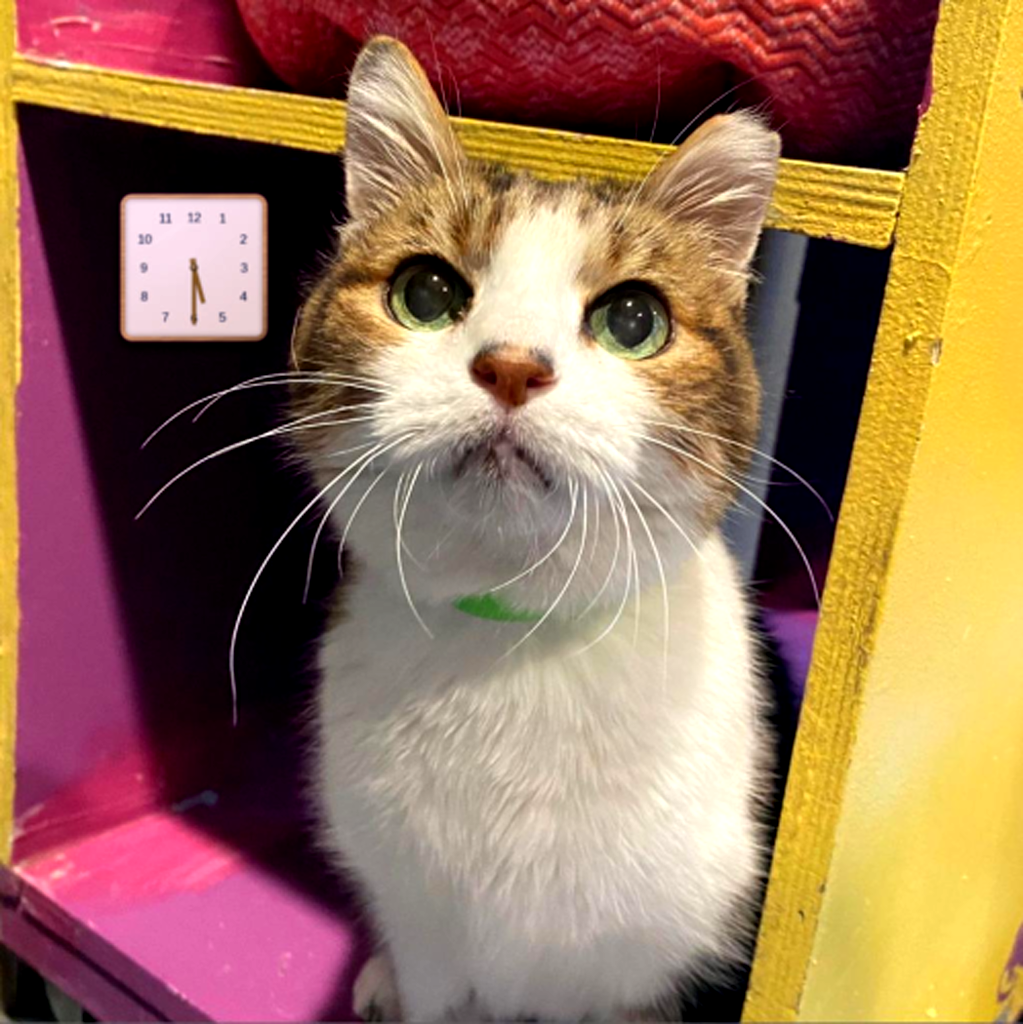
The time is 5:30
